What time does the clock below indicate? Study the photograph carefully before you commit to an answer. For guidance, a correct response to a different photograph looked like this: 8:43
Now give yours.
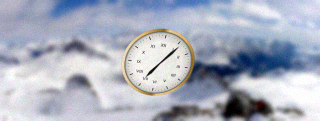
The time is 7:06
